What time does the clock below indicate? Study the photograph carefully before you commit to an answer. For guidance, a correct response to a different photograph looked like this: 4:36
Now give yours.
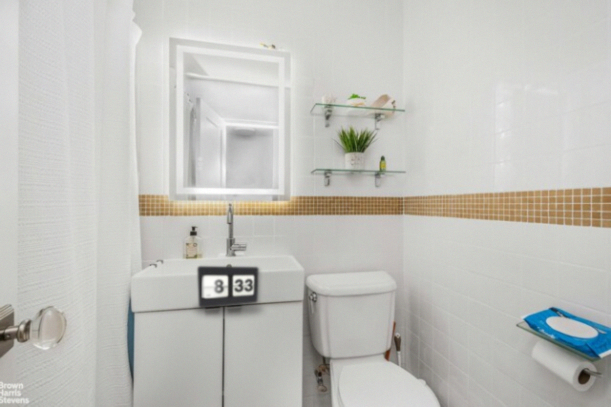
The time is 8:33
